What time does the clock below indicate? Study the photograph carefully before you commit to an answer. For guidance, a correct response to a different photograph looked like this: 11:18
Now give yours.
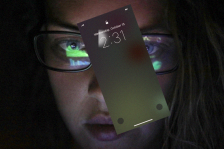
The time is 2:31
